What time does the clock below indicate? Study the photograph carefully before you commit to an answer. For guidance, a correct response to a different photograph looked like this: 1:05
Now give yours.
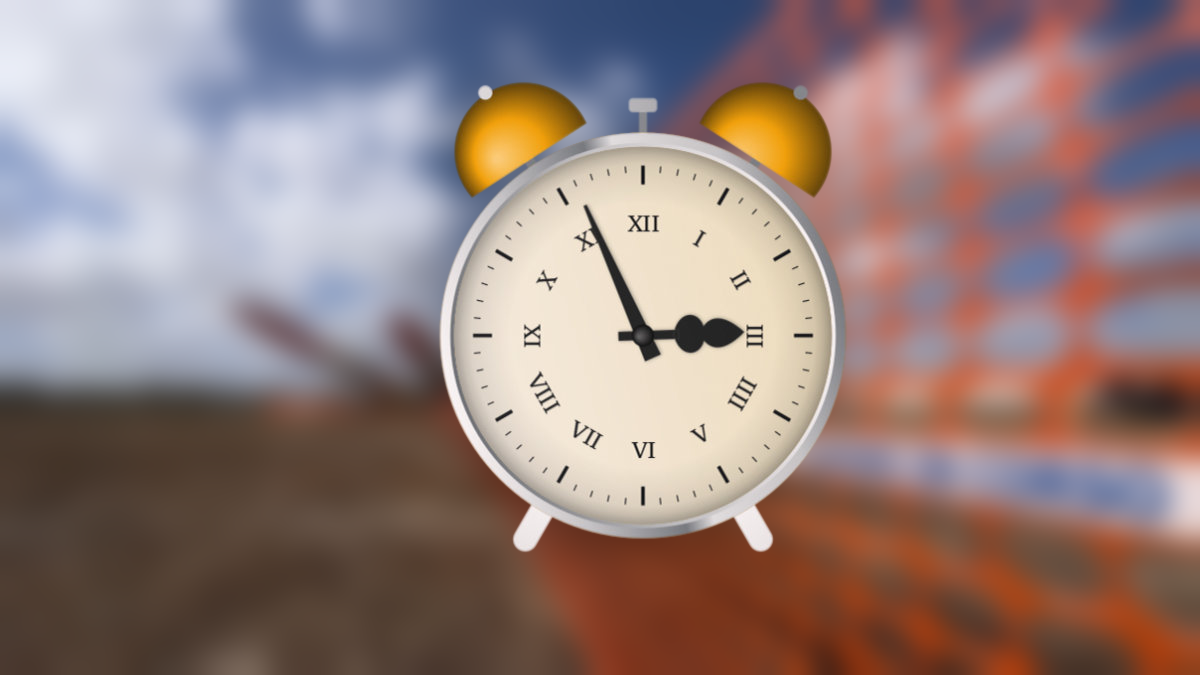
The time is 2:56
